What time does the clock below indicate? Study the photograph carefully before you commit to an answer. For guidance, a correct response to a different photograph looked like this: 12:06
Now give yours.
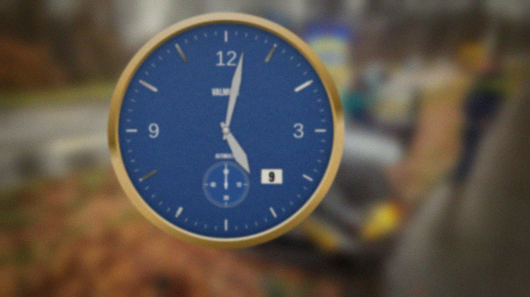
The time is 5:02
